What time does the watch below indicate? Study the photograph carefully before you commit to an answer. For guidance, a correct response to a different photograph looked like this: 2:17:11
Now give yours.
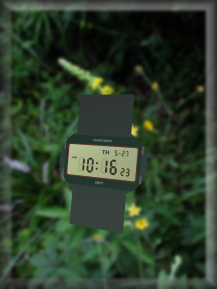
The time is 10:16:23
